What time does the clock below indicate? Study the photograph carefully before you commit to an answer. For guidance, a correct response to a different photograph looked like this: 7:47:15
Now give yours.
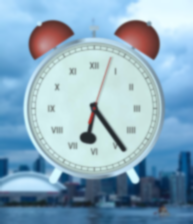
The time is 6:24:03
